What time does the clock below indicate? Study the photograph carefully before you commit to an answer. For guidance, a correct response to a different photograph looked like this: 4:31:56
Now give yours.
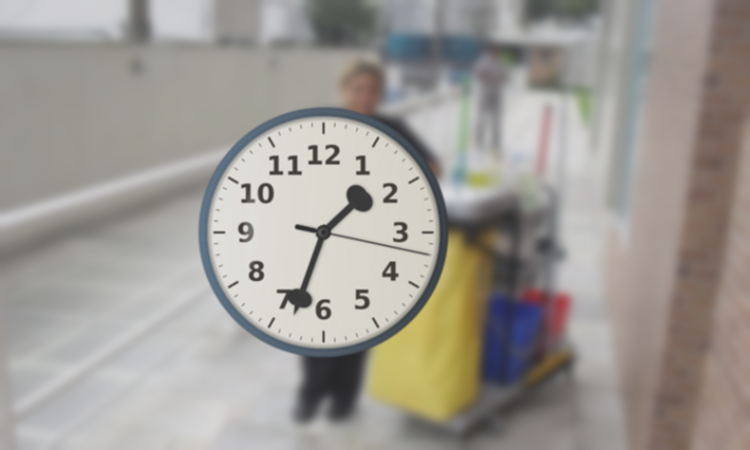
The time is 1:33:17
